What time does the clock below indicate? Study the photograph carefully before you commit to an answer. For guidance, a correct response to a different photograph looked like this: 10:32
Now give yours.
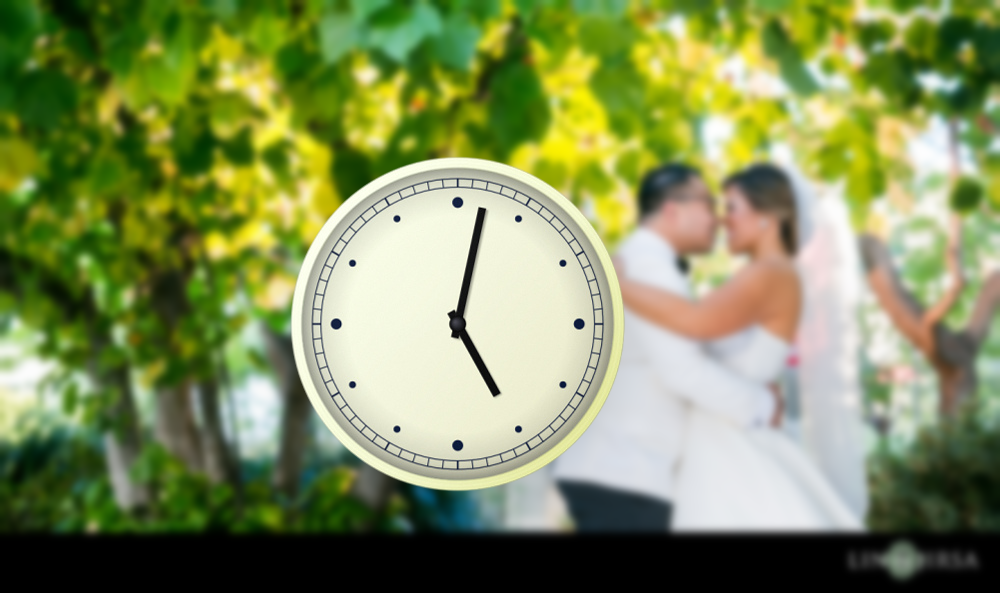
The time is 5:02
